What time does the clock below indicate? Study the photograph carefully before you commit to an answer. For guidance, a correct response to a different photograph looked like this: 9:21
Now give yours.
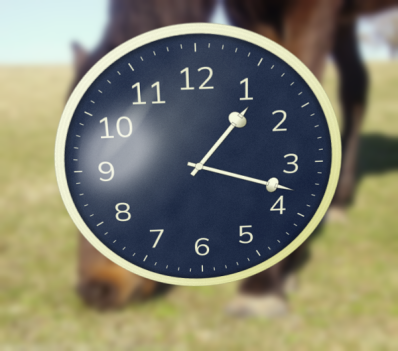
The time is 1:18
